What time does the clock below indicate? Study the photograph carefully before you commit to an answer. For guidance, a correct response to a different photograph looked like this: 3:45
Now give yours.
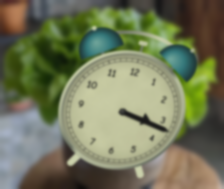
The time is 3:17
